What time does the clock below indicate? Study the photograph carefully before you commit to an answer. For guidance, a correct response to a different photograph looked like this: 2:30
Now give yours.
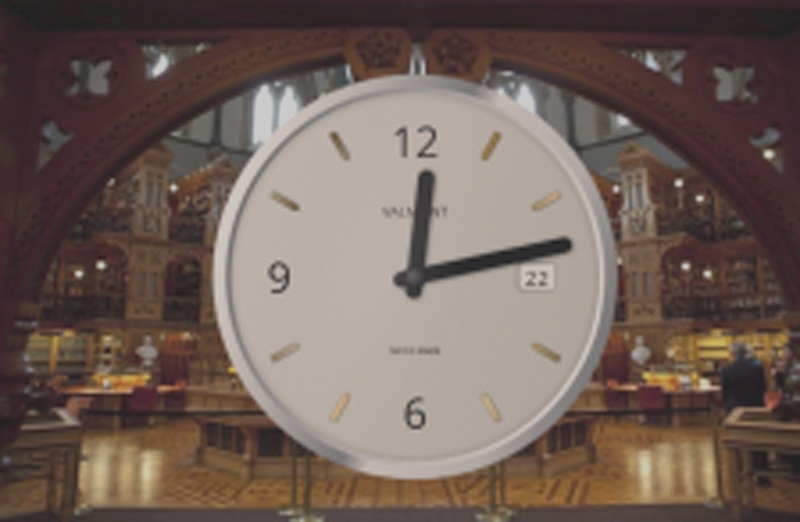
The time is 12:13
